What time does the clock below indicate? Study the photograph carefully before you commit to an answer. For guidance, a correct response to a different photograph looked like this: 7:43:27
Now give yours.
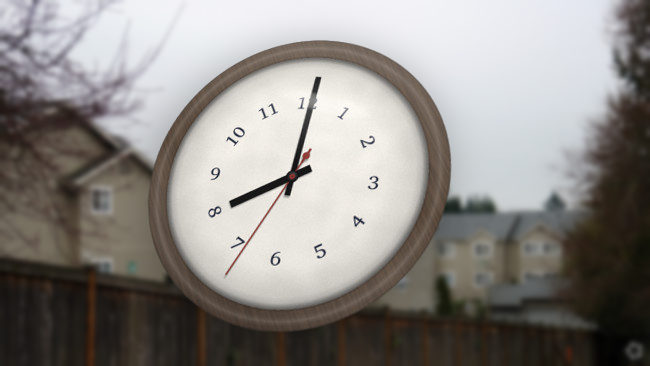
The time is 8:00:34
